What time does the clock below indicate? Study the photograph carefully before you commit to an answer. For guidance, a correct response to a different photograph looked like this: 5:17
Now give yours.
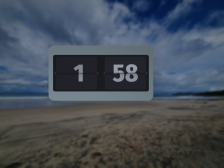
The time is 1:58
